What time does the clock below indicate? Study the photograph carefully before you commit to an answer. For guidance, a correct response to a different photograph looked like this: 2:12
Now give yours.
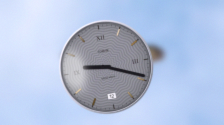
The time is 9:19
